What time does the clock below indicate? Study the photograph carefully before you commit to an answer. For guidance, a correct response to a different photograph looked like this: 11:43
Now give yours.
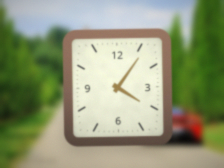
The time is 4:06
